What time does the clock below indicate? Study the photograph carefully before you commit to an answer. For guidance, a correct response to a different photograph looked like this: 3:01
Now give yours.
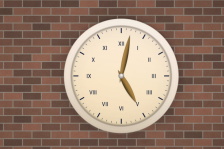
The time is 5:02
